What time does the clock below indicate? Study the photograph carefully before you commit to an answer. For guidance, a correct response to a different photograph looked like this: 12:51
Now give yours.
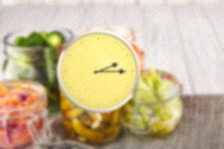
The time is 2:15
